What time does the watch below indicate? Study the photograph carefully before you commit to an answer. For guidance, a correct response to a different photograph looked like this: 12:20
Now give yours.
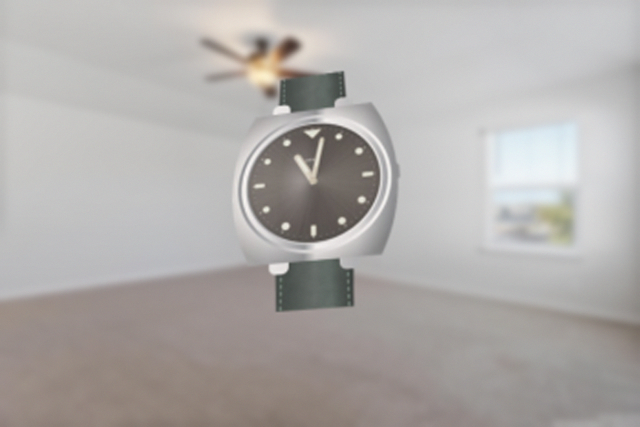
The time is 11:02
